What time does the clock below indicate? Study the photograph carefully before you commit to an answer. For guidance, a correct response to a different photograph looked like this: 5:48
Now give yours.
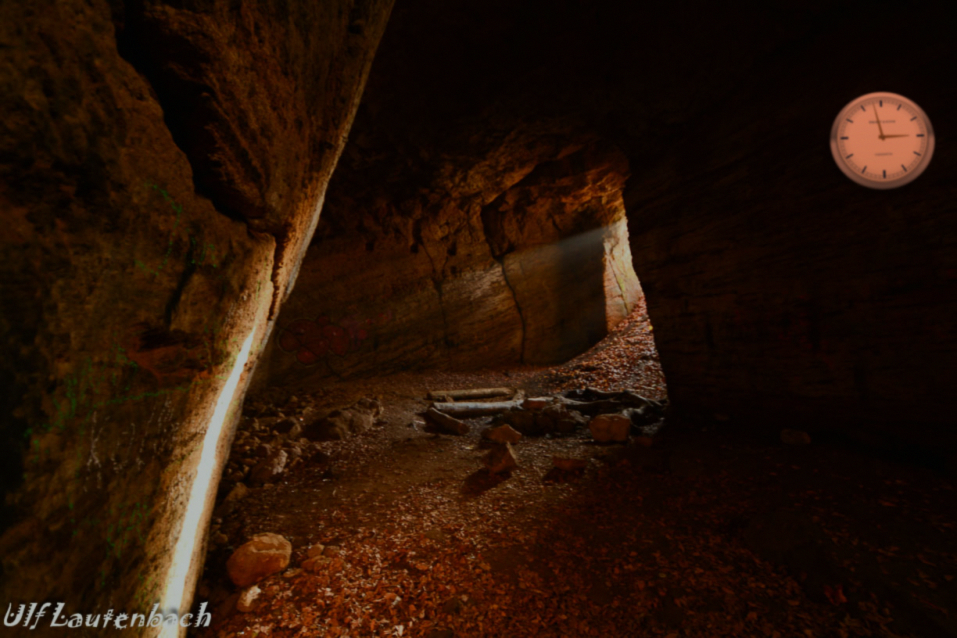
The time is 2:58
